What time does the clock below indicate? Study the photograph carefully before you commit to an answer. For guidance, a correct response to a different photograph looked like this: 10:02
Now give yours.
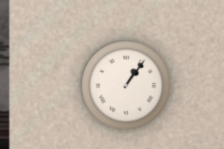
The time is 1:06
